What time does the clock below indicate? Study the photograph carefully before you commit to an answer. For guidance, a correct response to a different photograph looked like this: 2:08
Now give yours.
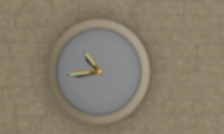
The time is 10:44
